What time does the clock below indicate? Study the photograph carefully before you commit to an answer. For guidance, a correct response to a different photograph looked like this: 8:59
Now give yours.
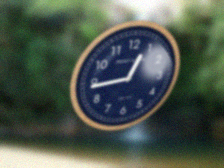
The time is 12:44
